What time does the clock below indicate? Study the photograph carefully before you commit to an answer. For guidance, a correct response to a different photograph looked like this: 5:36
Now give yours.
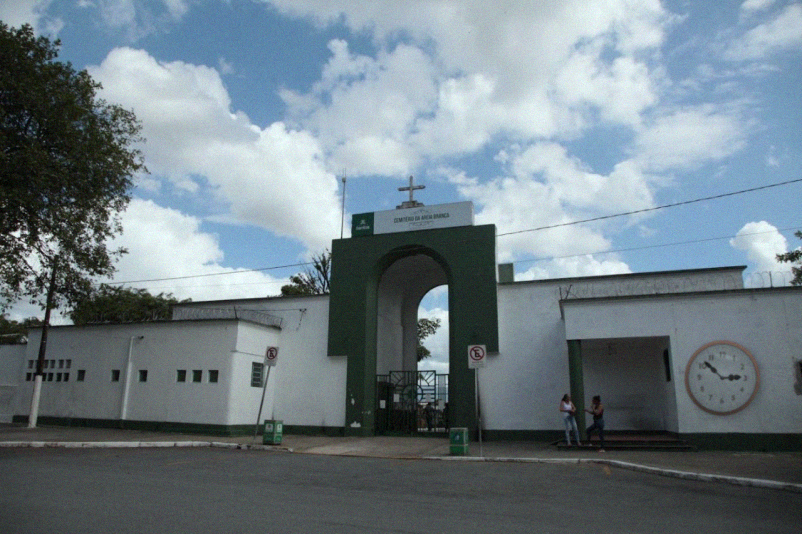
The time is 2:52
